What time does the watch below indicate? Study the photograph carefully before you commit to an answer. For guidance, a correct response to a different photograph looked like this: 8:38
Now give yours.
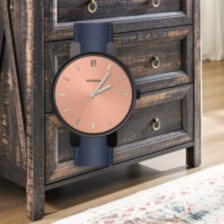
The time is 2:06
